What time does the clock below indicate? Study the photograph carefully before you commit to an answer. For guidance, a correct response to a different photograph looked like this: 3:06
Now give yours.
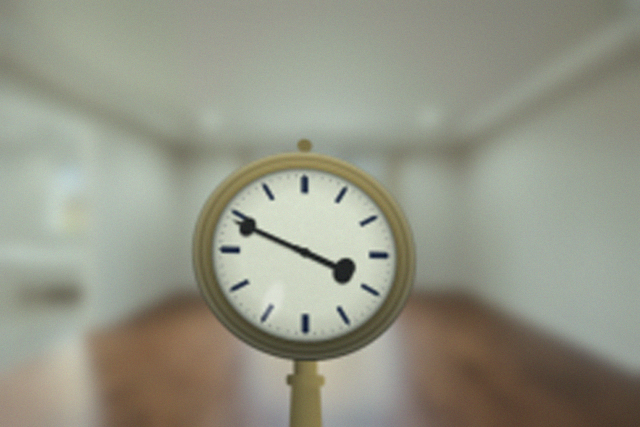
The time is 3:49
